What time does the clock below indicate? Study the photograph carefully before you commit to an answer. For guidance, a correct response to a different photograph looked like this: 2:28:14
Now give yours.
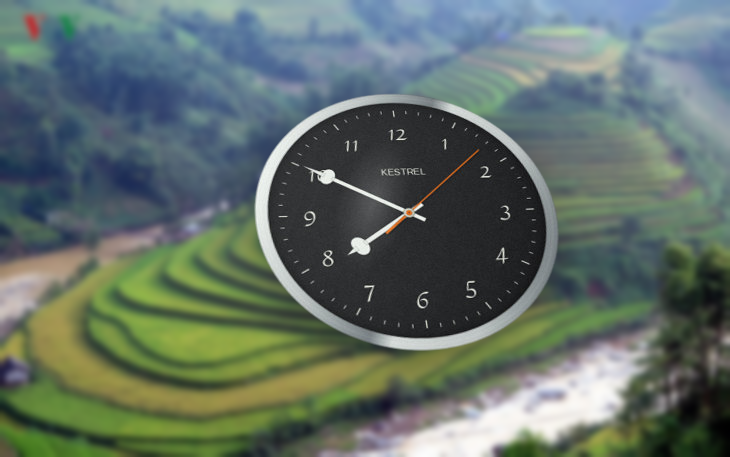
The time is 7:50:08
